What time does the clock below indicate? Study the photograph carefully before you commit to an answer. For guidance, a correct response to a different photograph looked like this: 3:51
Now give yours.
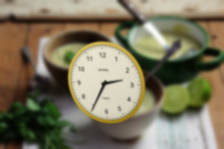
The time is 2:35
